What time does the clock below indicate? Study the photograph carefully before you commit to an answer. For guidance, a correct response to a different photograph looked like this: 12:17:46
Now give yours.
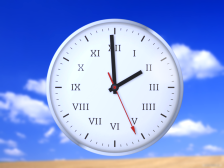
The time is 1:59:26
